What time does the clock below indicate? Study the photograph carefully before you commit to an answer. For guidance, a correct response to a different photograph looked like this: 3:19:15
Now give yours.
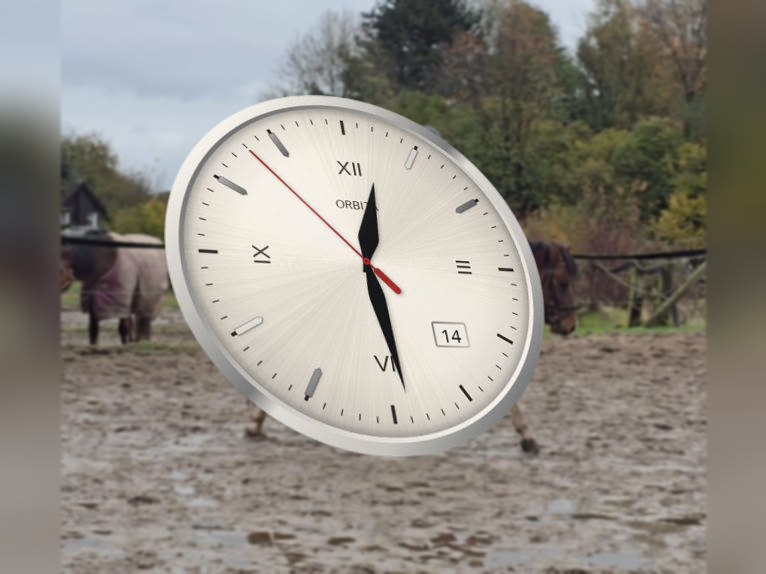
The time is 12:28:53
